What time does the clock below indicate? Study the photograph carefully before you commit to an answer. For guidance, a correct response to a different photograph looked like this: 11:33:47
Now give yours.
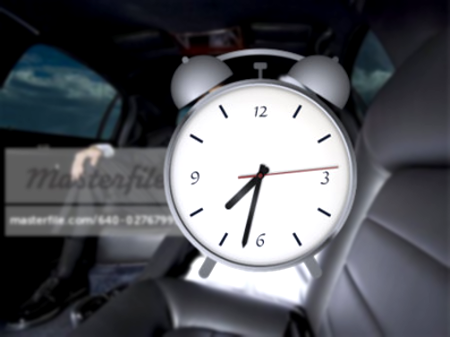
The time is 7:32:14
